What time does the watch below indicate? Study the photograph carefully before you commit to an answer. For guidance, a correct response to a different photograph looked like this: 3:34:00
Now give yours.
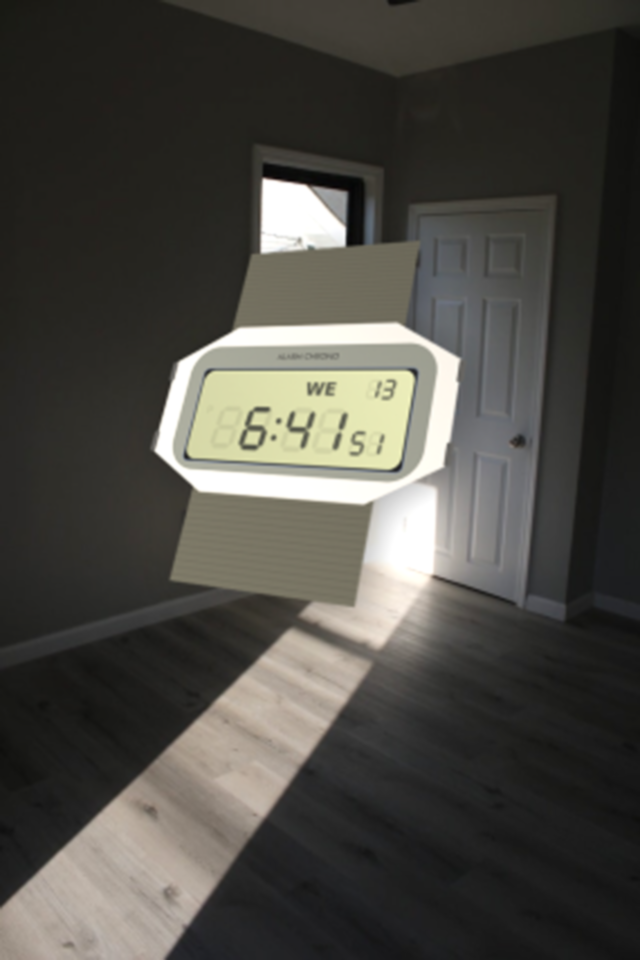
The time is 6:41:51
